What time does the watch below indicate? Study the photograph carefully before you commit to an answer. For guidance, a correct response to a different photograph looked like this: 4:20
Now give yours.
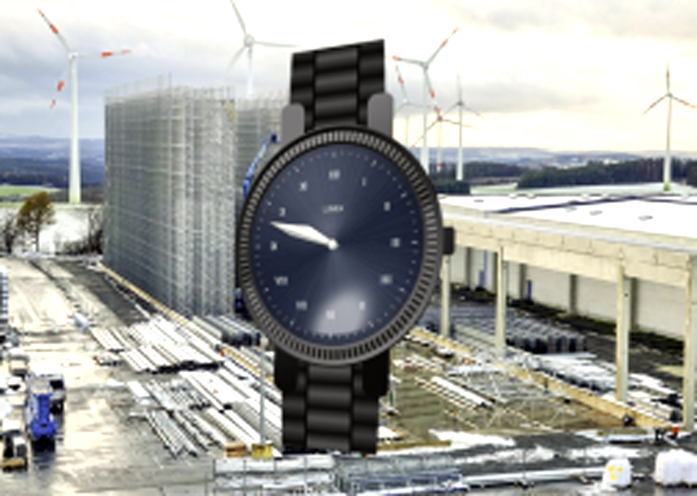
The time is 9:48
